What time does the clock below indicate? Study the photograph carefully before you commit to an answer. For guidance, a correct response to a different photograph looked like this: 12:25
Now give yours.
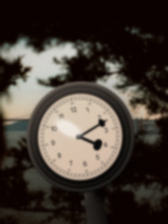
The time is 4:12
